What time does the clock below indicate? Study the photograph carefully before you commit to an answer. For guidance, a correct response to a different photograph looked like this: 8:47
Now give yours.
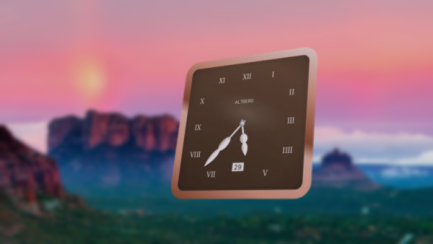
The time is 5:37
